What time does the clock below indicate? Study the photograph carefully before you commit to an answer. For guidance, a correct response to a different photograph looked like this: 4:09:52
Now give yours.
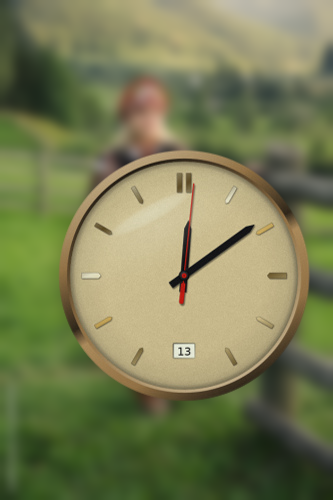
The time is 12:09:01
